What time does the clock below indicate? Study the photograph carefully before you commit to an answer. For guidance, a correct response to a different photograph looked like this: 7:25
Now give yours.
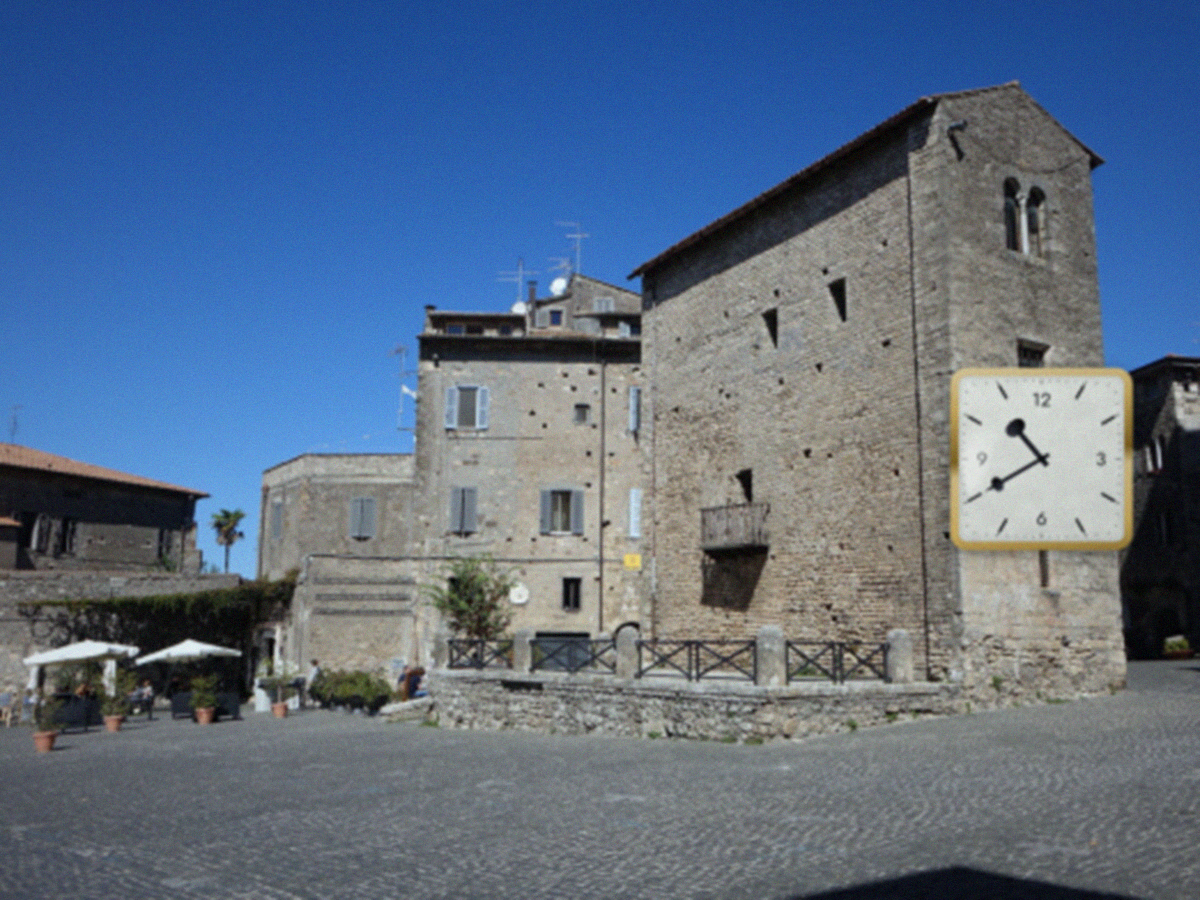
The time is 10:40
